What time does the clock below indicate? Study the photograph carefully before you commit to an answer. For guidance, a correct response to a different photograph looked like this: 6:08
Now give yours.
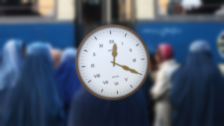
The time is 12:20
